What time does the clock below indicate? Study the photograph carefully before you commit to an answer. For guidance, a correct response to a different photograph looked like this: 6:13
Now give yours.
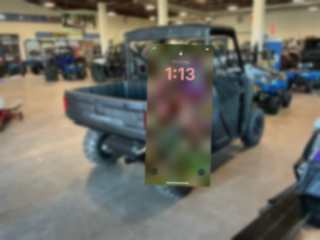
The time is 1:13
